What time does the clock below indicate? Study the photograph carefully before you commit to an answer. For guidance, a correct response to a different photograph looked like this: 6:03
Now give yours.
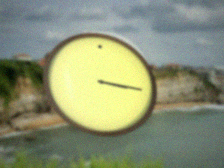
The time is 3:16
